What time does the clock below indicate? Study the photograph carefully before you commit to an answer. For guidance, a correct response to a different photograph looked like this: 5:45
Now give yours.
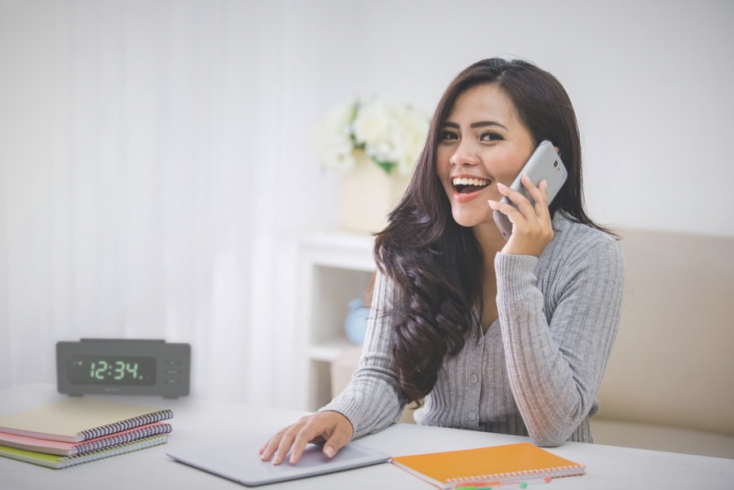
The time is 12:34
